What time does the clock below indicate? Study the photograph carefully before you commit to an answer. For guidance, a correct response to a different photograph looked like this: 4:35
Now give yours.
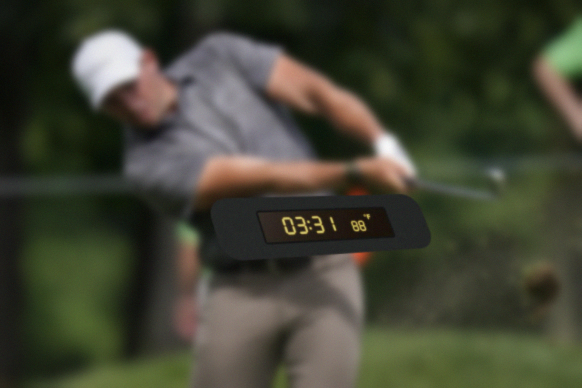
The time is 3:31
